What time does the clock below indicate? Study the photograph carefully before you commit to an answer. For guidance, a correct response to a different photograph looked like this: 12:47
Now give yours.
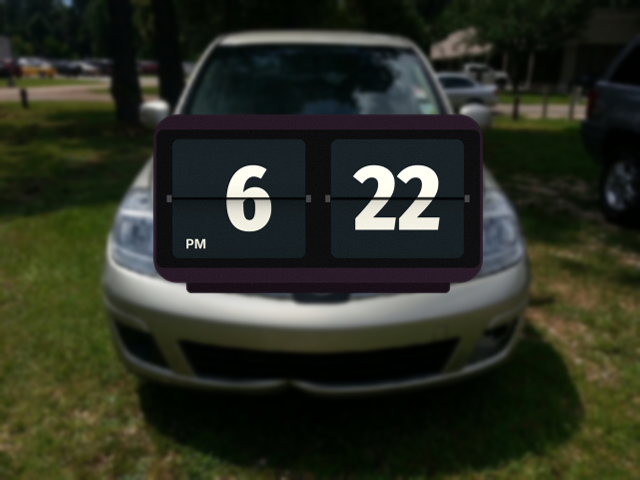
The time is 6:22
